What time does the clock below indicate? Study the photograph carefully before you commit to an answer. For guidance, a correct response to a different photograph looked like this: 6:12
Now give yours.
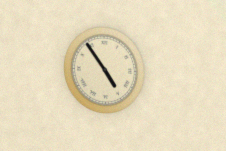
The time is 4:54
